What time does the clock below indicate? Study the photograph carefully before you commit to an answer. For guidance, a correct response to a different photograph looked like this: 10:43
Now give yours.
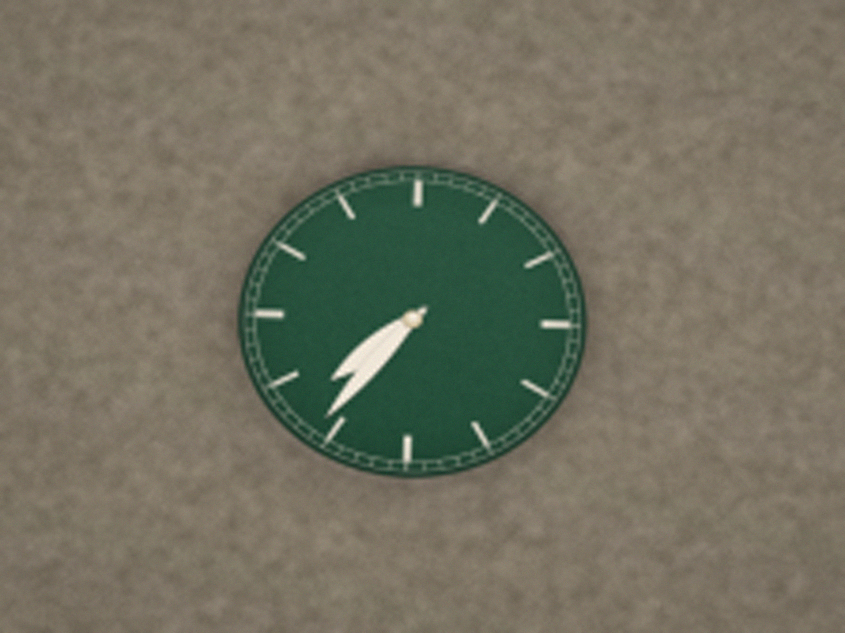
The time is 7:36
